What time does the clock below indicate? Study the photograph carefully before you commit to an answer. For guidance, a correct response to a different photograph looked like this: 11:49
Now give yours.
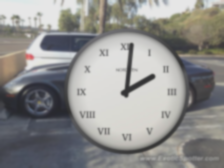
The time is 2:01
